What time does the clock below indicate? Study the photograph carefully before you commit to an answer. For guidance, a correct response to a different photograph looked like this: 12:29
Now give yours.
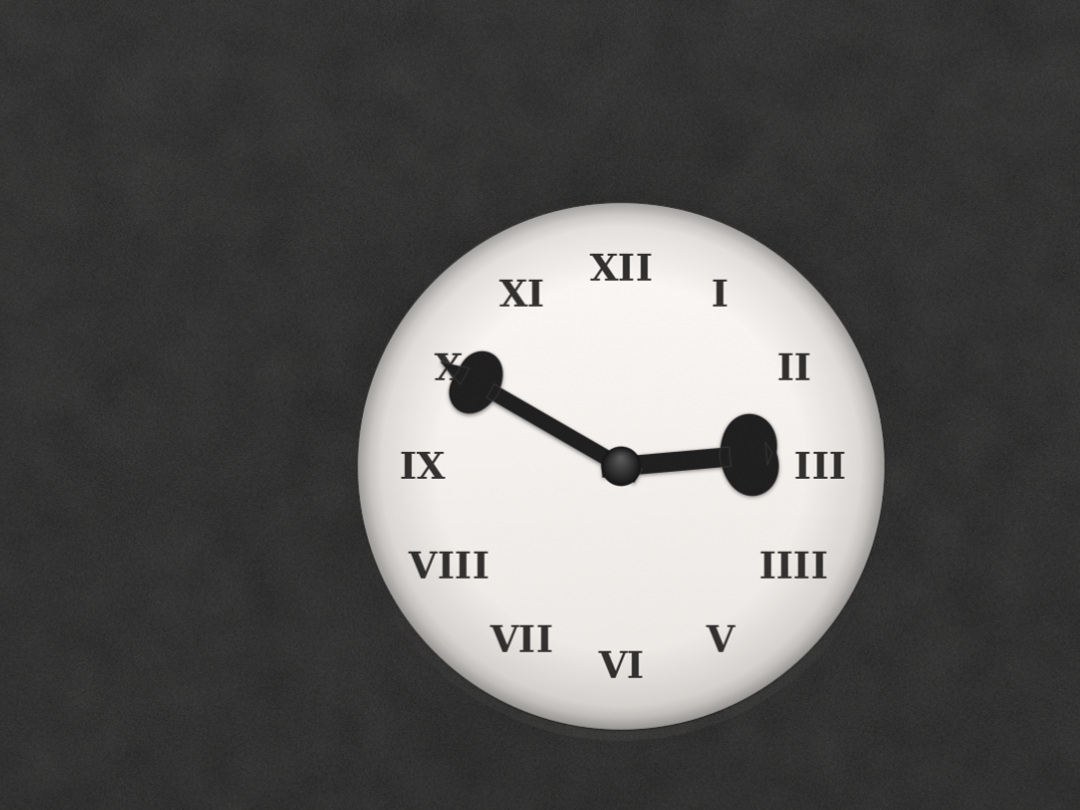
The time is 2:50
